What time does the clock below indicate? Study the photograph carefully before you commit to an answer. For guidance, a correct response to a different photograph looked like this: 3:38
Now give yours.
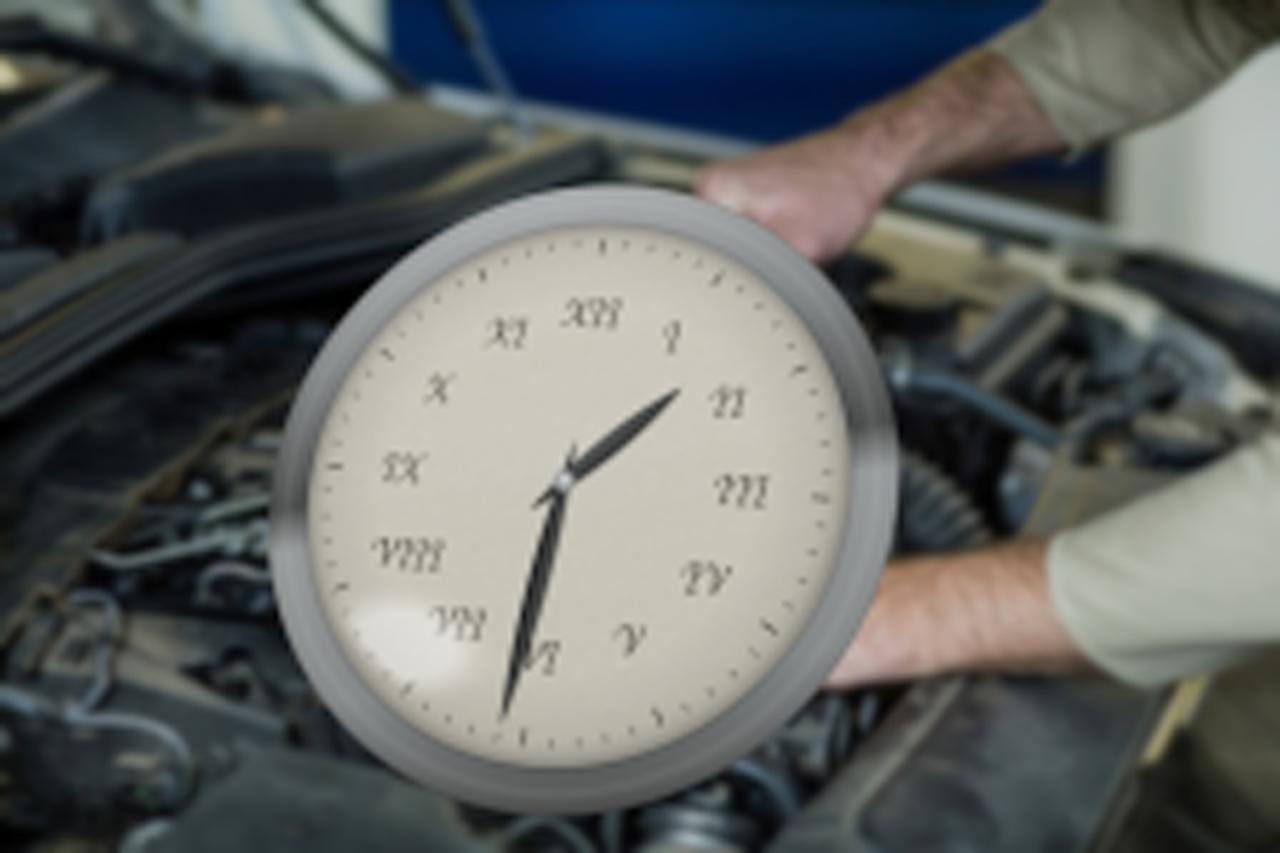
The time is 1:31
